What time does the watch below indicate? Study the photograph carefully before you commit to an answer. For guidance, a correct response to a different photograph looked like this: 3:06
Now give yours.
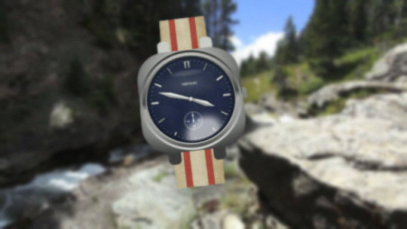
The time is 3:48
